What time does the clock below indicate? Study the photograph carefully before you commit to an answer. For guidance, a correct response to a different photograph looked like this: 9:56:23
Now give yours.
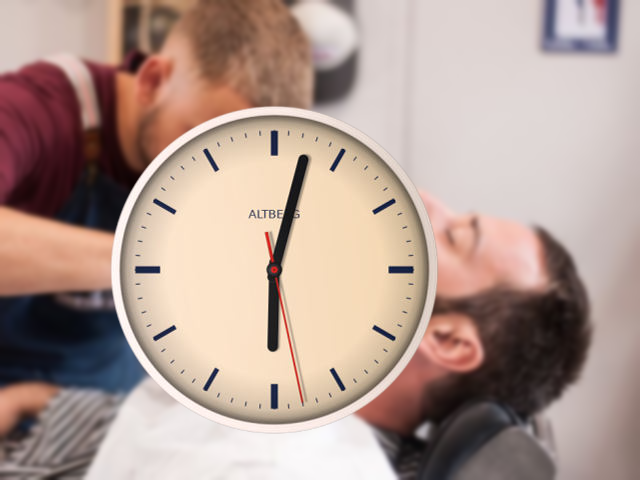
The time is 6:02:28
